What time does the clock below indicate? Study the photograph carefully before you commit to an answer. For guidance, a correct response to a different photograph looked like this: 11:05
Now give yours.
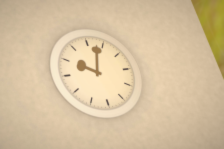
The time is 10:03
